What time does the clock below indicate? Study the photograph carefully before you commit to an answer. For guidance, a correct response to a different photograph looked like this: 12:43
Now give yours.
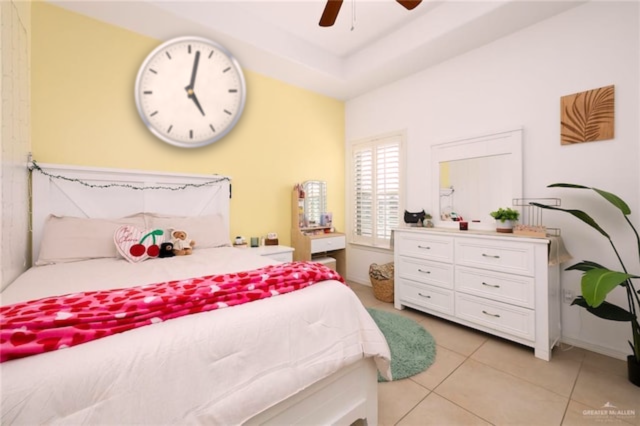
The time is 5:02
